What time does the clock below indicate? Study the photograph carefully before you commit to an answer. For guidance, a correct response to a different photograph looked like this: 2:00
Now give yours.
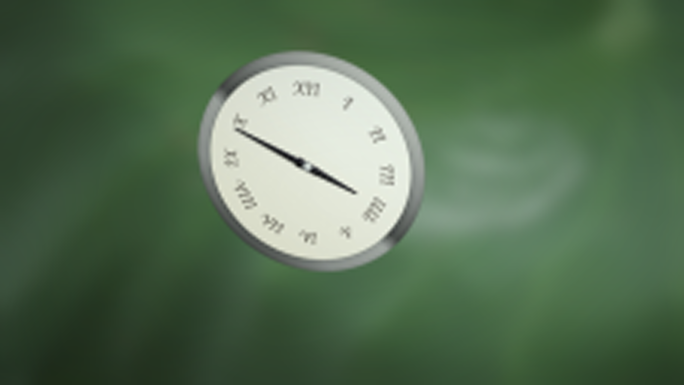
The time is 3:49
